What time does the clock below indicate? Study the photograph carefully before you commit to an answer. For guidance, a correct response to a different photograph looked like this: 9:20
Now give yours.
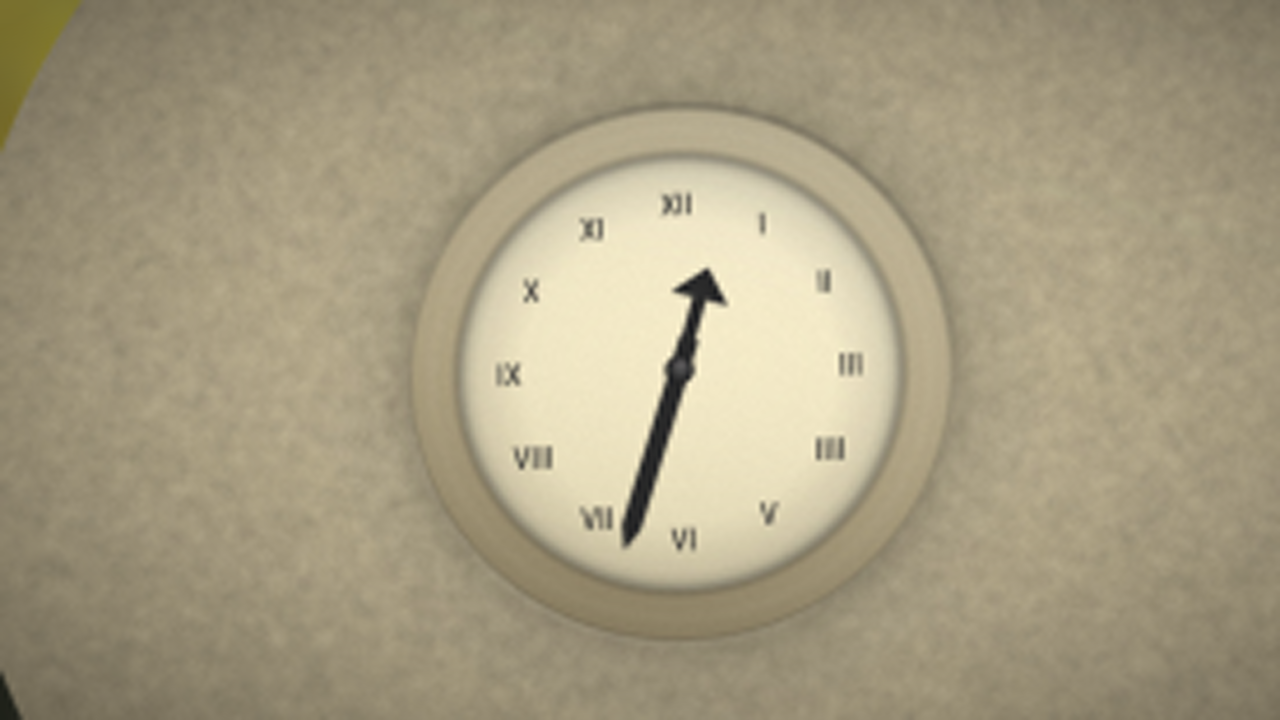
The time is 12:33
